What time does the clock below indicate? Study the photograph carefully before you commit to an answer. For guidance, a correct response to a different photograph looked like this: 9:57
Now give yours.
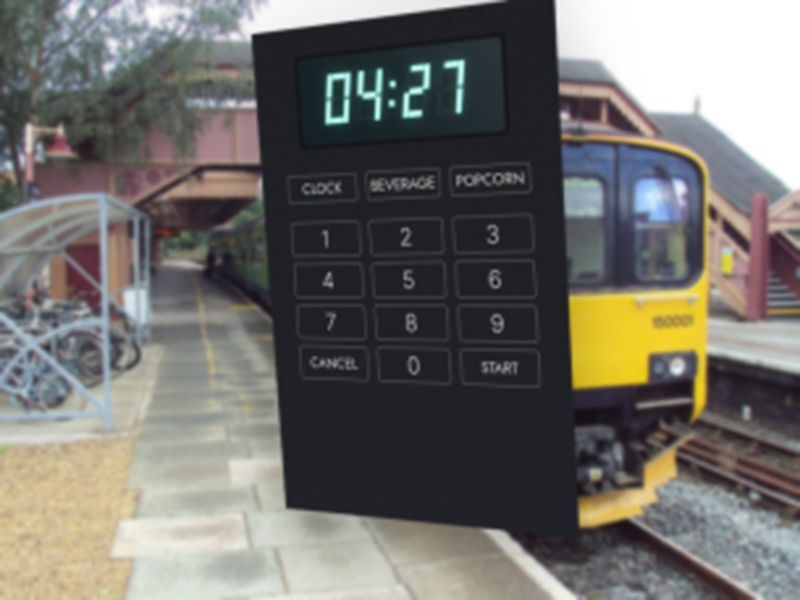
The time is 4:27
